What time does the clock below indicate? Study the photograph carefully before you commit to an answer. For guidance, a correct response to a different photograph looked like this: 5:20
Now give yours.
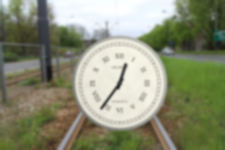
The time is 12:36
